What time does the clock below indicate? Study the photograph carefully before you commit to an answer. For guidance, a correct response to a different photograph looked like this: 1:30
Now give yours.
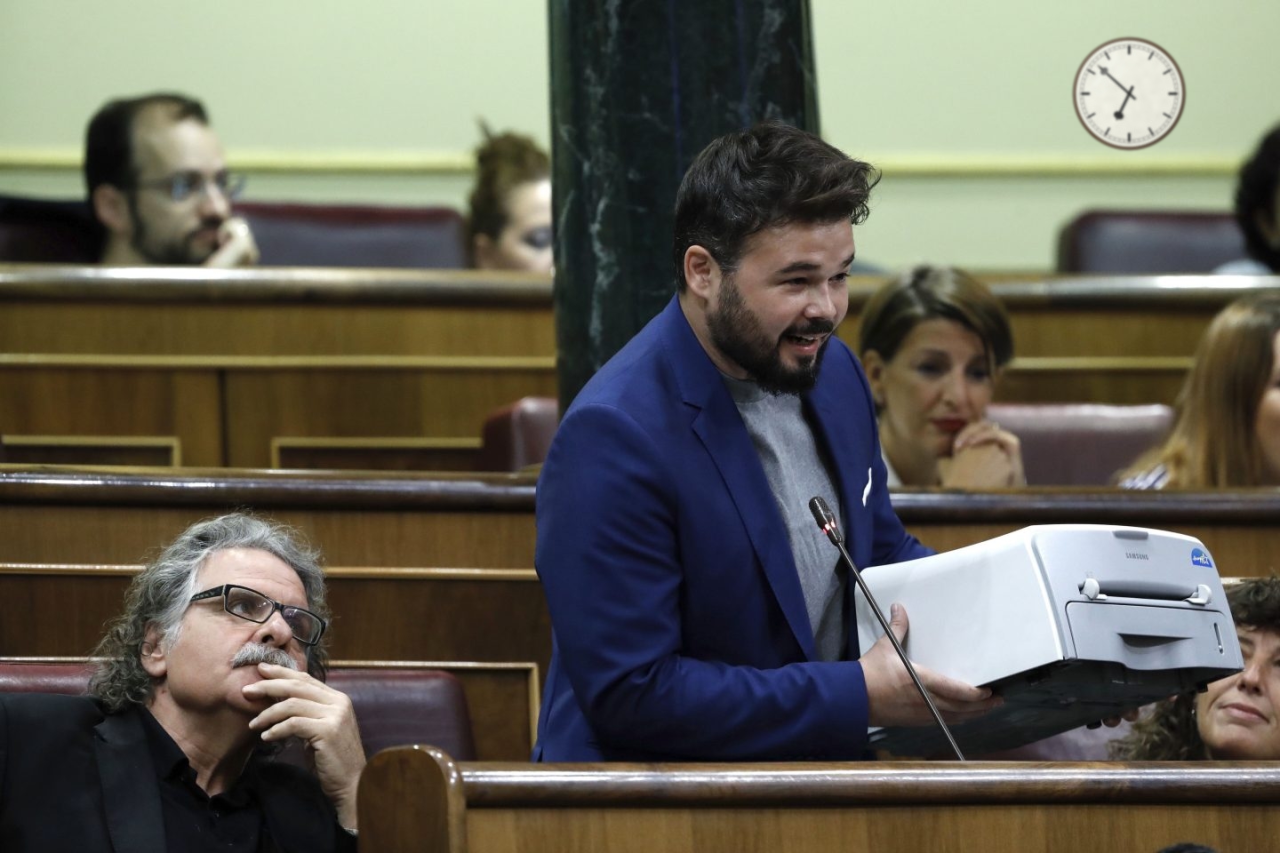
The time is 6:52
